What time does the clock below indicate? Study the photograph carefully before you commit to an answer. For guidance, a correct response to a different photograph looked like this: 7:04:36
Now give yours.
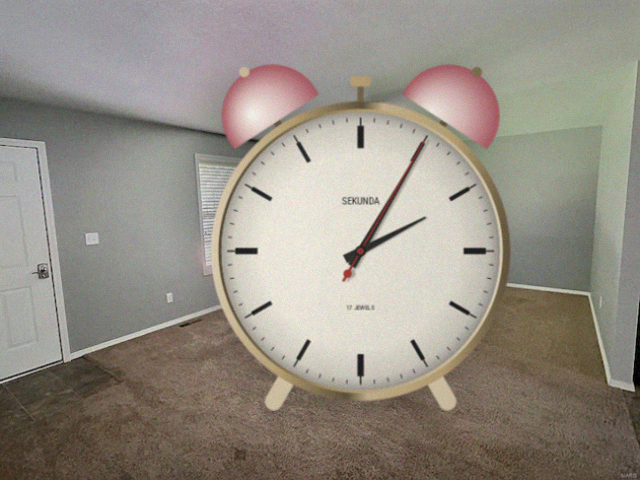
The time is 2:05:05
